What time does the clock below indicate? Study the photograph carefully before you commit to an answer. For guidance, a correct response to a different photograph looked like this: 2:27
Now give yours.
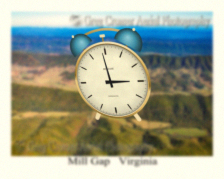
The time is 2:59
